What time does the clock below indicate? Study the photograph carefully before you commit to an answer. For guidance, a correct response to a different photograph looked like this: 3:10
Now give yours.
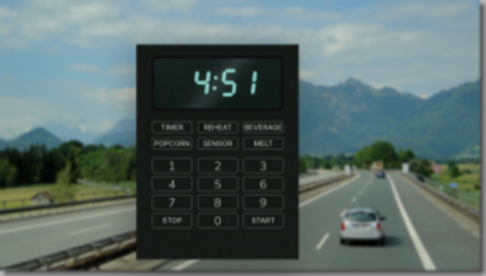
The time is 4:51
